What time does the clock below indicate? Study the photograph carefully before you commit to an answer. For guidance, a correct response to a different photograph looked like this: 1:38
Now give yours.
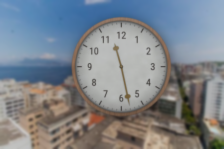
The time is 11:28
